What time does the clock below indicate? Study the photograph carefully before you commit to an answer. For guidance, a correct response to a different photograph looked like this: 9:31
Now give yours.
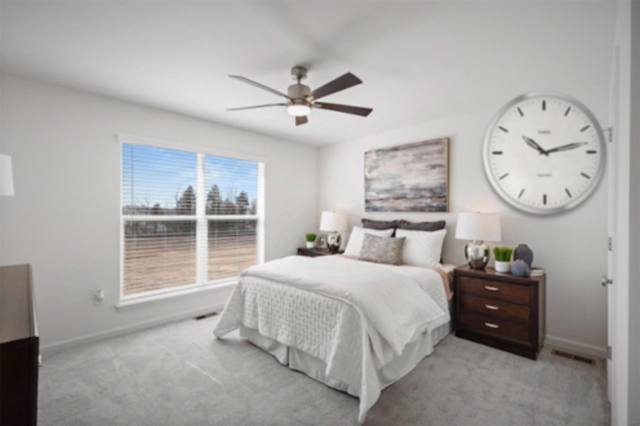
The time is 10:13
